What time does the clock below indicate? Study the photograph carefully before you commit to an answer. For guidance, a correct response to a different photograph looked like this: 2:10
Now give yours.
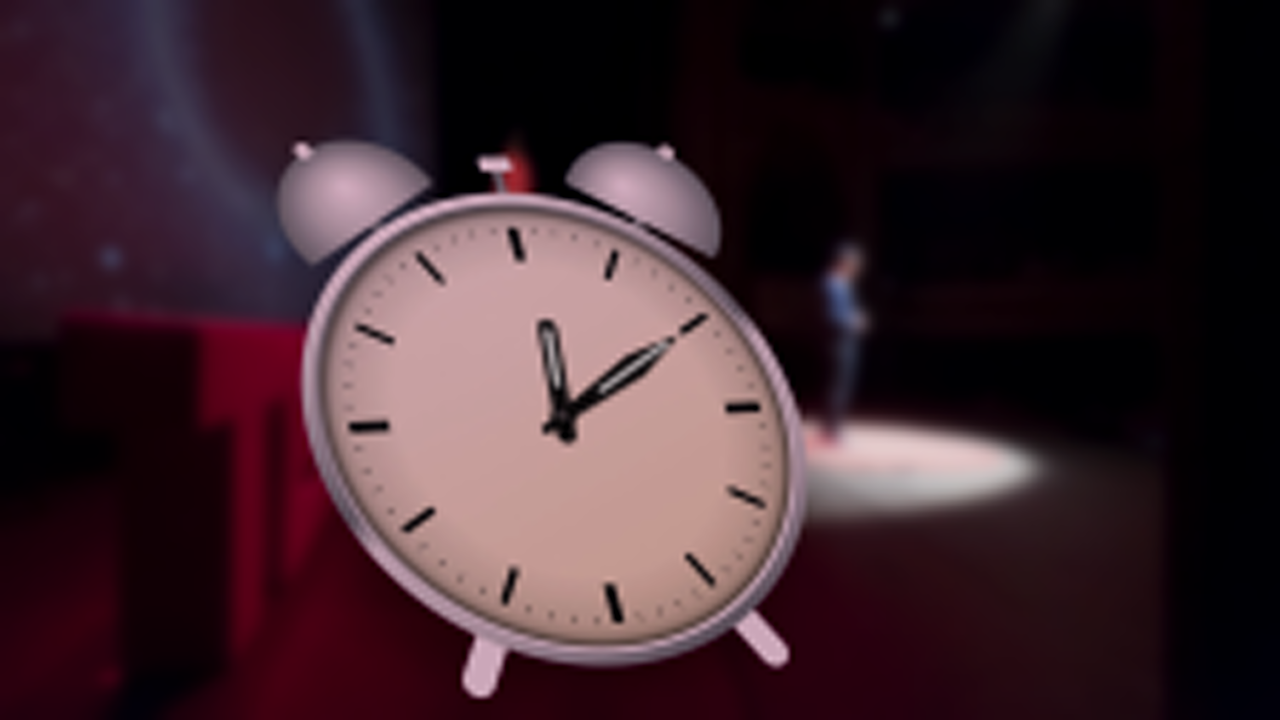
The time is 12:10
